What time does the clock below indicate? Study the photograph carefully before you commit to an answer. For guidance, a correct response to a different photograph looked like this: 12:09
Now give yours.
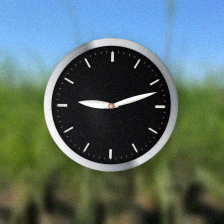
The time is 9:12
